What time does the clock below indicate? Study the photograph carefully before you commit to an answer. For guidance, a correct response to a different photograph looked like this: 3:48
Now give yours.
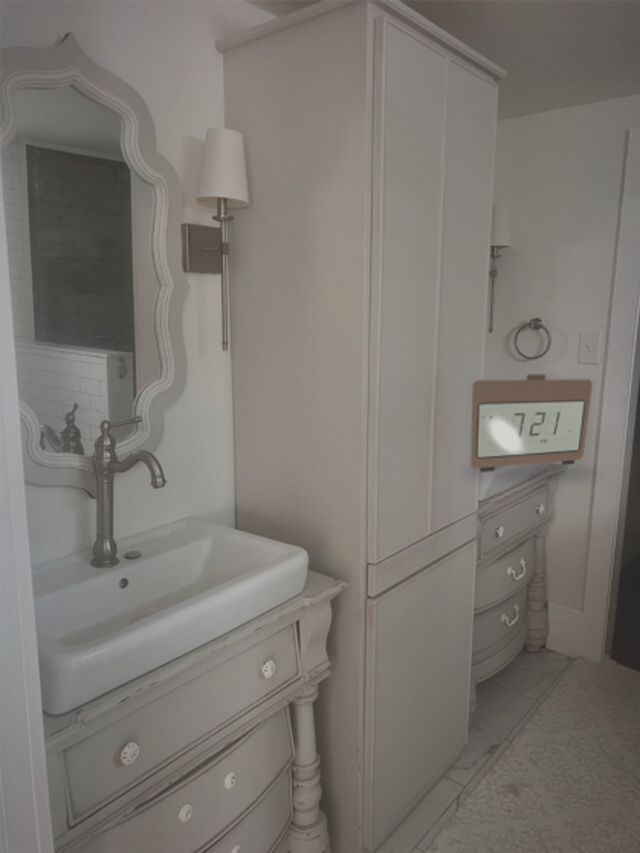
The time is 7:21
